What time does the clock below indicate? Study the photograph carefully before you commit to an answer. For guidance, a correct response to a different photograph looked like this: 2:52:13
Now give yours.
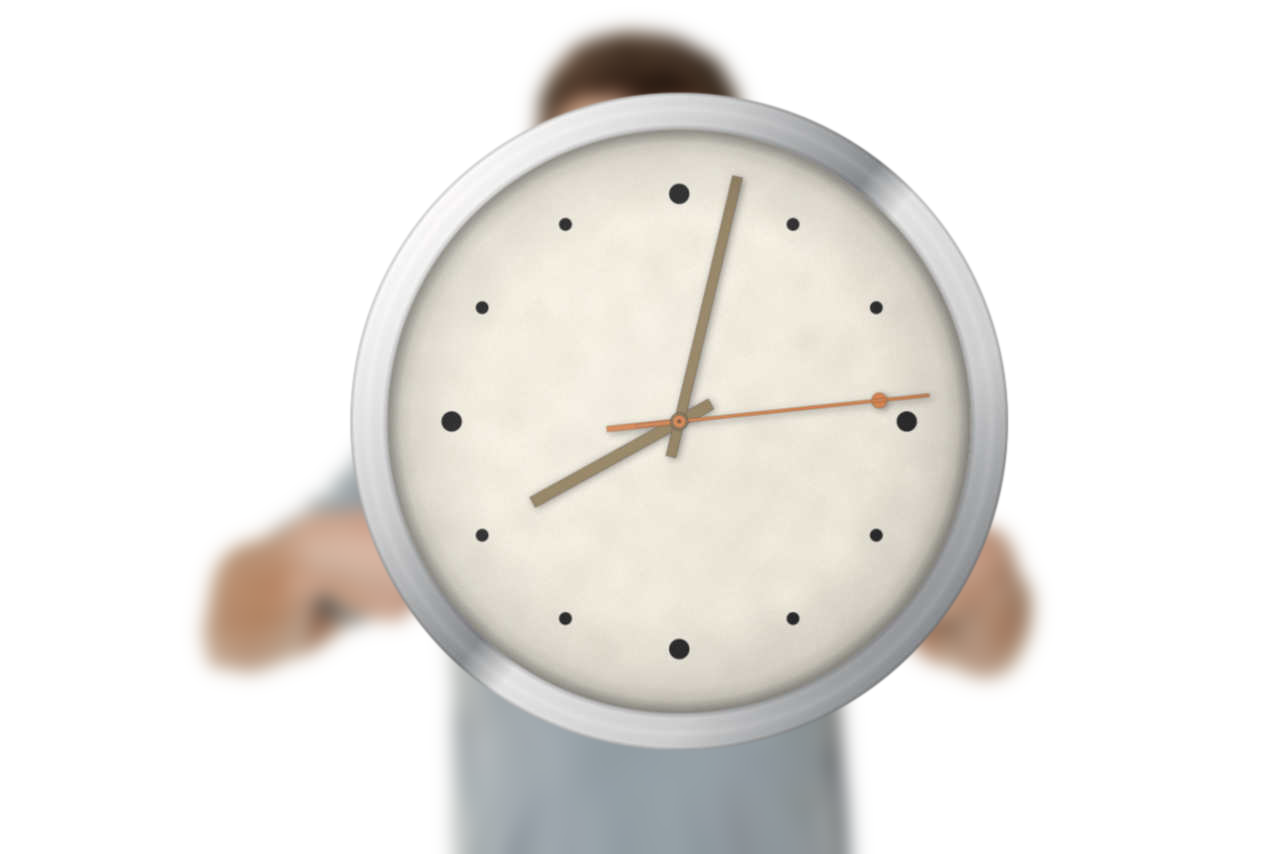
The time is 8:02:14
